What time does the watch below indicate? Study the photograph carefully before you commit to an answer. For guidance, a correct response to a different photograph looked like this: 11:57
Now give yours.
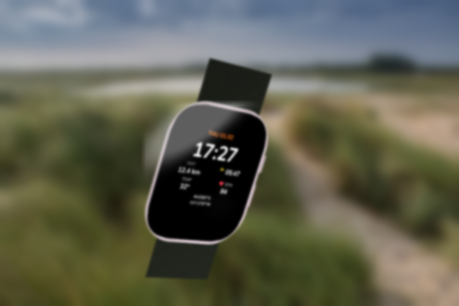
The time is 17:27
